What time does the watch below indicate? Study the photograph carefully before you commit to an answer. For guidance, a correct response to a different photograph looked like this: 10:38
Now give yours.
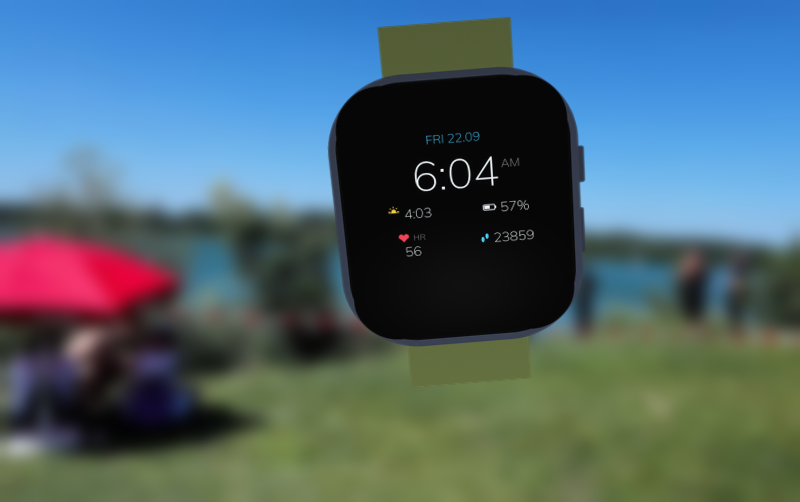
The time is 6:04
